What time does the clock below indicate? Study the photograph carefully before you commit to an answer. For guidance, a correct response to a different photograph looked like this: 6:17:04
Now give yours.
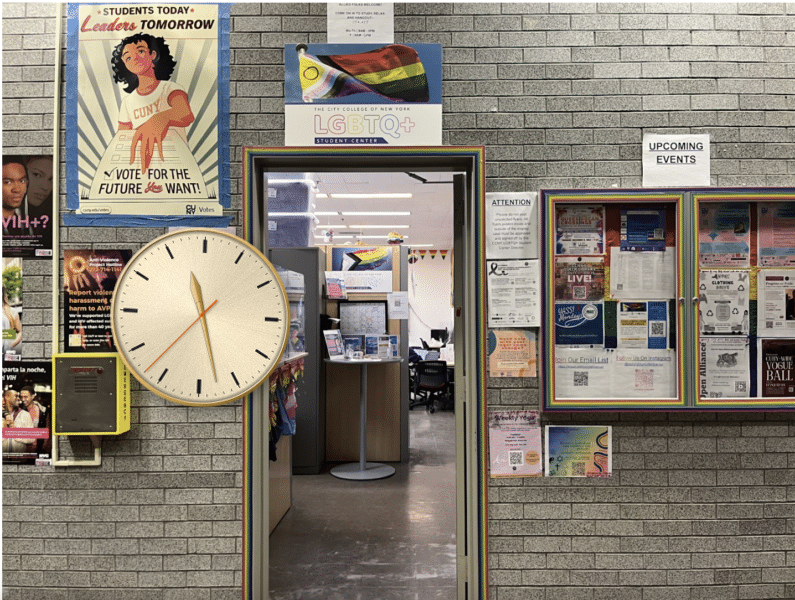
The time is 11:27:37
